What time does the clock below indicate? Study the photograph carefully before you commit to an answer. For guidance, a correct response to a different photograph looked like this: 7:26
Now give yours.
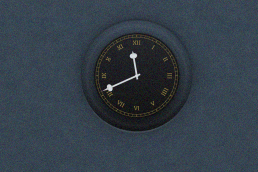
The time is 11:41
